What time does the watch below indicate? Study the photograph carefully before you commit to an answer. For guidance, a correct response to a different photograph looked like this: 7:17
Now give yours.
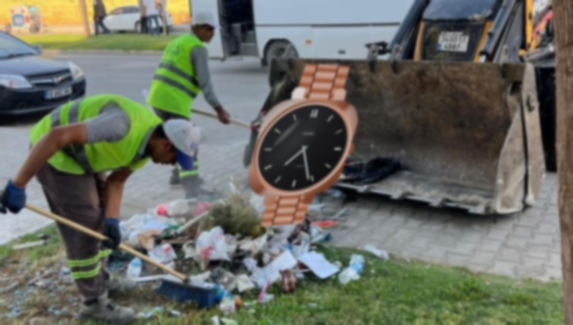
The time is 7:26
